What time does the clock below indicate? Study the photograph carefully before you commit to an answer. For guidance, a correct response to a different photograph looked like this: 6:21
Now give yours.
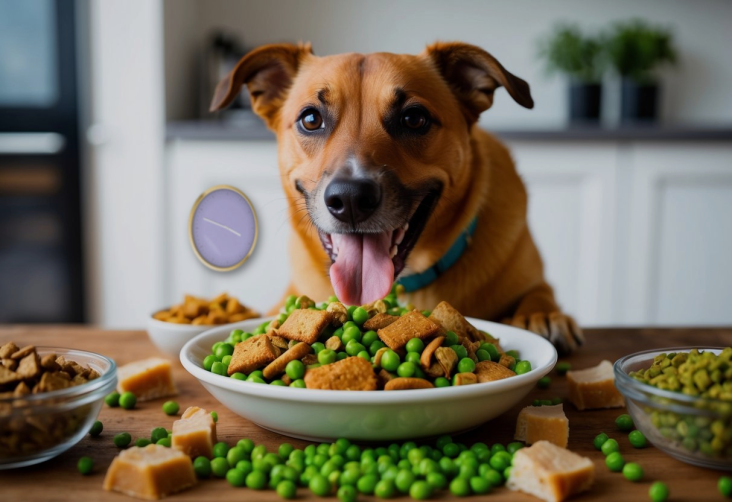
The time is 3:48
